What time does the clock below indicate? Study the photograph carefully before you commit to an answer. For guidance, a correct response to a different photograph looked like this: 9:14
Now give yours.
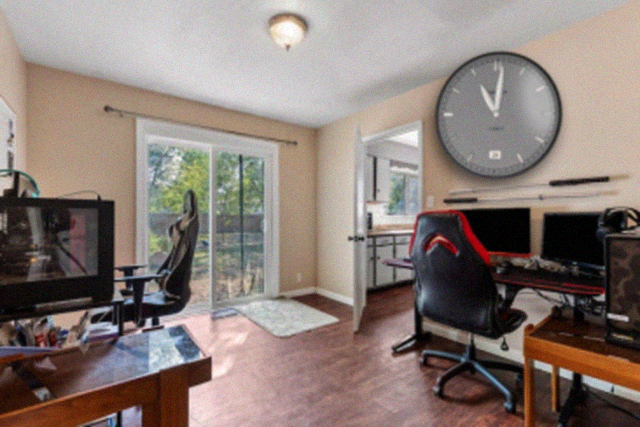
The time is 11:01
